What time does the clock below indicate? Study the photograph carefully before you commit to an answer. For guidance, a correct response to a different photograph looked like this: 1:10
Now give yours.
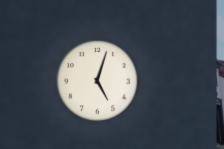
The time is 5:03
